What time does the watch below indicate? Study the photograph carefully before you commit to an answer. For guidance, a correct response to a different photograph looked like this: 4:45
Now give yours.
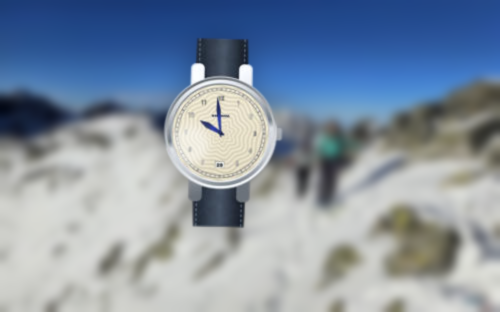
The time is 9:59
